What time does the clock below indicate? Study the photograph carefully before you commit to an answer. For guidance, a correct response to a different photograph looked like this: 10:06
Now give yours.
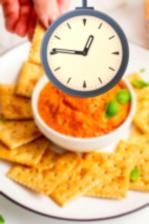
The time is 12:46
